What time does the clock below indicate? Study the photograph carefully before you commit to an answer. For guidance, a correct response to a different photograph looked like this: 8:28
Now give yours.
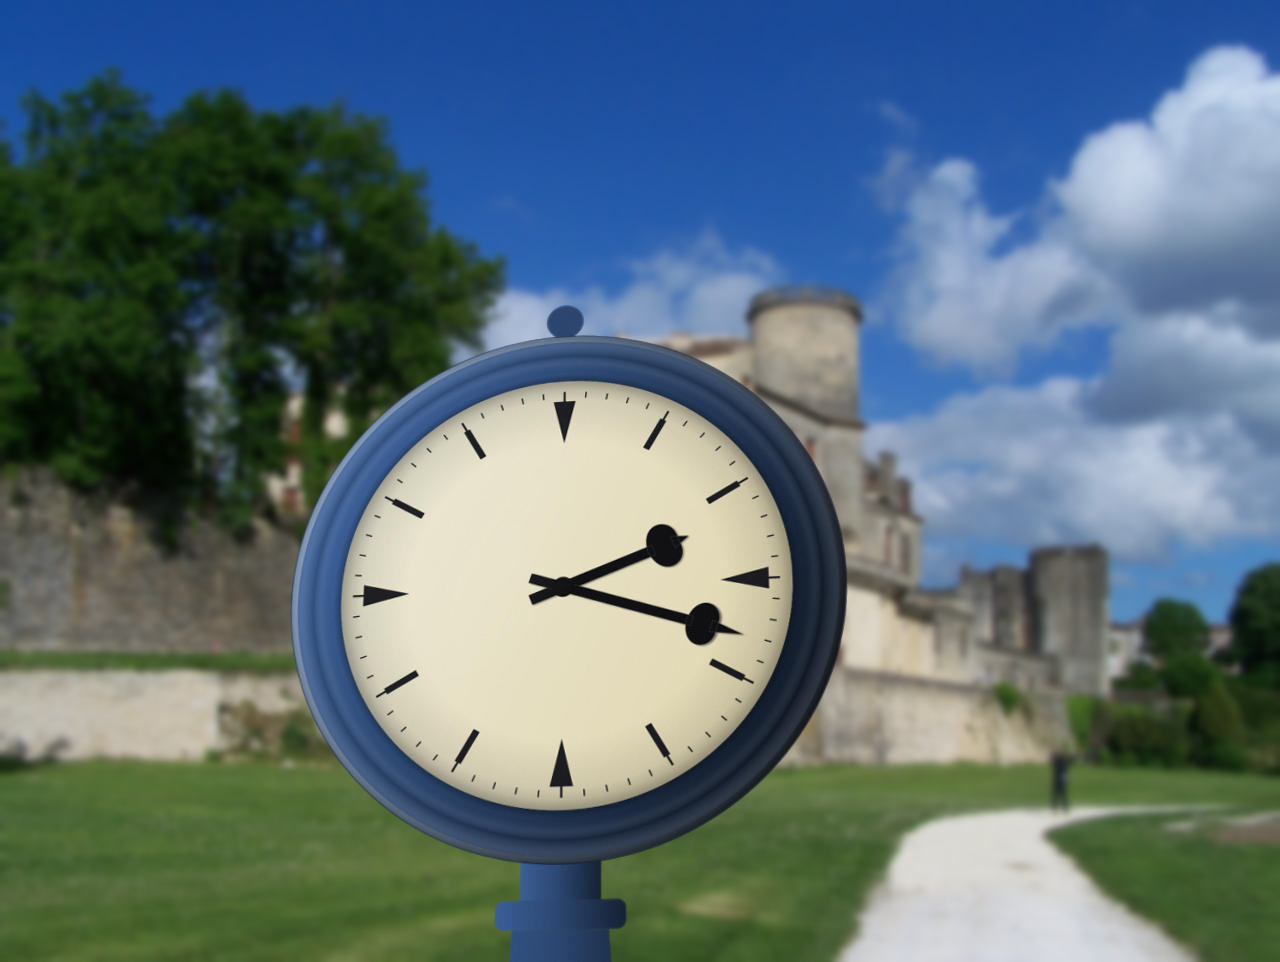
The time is 2:18
